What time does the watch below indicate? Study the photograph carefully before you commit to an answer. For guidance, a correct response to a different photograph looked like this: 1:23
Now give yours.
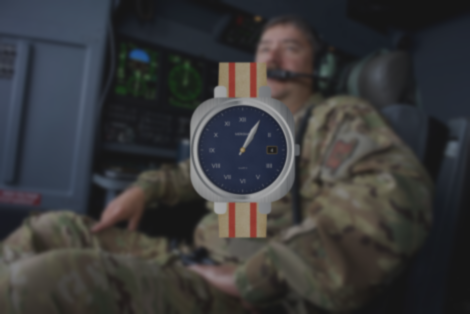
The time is 1:05
